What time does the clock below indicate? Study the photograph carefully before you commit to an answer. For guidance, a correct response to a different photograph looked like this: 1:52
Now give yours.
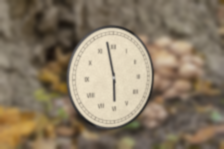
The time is 5:58
